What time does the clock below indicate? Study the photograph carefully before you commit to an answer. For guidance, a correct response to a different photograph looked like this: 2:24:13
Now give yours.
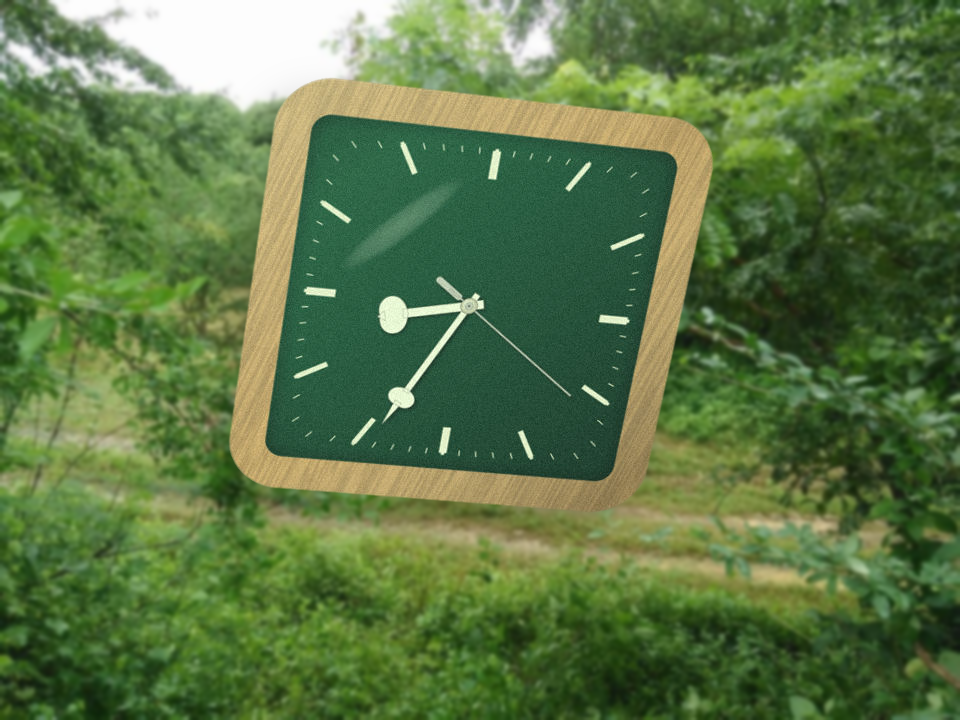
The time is 8:34:21
